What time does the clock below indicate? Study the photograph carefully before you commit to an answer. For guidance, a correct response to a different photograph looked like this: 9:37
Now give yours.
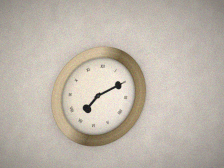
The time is 7:10
